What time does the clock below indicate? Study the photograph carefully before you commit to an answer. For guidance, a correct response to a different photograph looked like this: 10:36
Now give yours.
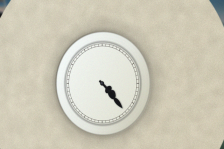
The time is 4:23
